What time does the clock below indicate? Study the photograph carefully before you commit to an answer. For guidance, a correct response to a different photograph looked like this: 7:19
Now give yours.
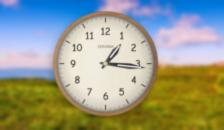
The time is 1:16
